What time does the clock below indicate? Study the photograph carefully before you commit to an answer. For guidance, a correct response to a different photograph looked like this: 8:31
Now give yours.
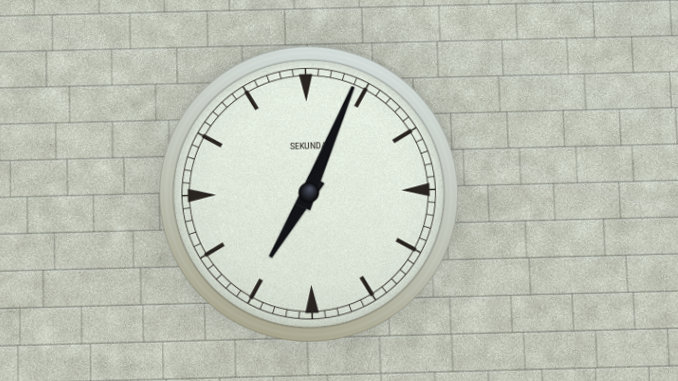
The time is 7:04
